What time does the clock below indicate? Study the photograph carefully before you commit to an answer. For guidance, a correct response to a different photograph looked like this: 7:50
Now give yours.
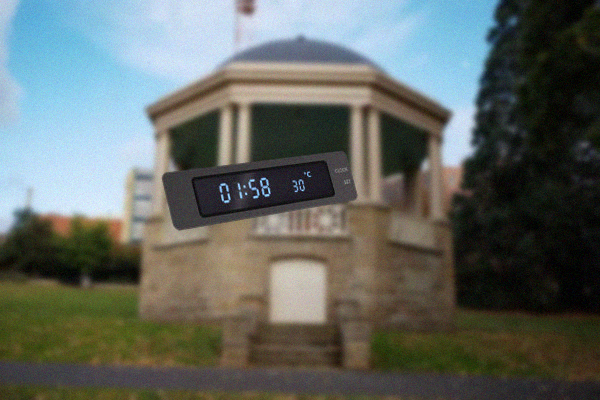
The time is 1:58
